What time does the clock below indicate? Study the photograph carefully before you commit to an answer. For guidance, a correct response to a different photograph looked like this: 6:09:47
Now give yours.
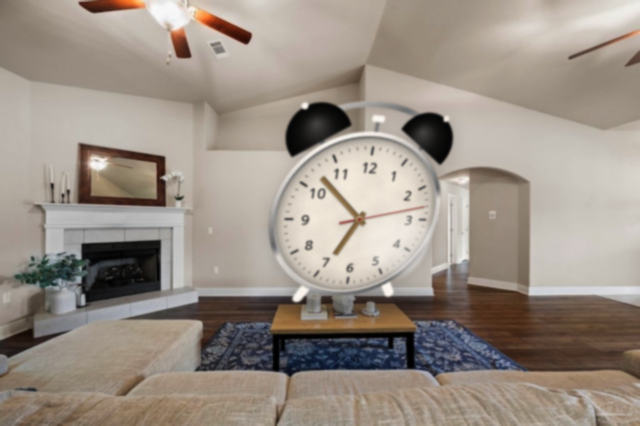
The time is 6:52:13
